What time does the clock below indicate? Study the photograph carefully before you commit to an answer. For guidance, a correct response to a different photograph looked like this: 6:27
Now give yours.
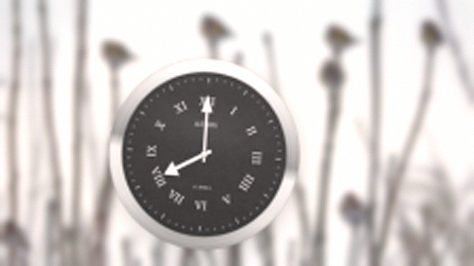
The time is 8:00
